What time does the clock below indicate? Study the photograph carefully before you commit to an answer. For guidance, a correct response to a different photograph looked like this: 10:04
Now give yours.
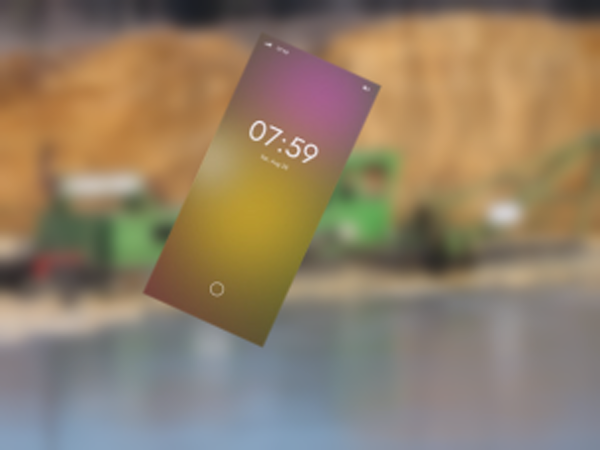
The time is 7:59
